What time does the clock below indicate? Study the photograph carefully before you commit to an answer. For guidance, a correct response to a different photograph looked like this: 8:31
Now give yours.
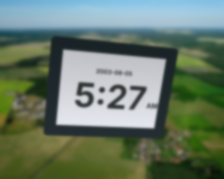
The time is 5:27
